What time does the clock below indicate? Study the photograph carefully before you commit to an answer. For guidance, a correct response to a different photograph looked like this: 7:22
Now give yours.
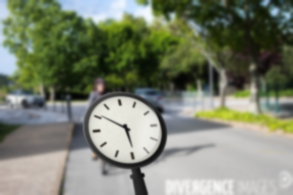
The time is 5:51
